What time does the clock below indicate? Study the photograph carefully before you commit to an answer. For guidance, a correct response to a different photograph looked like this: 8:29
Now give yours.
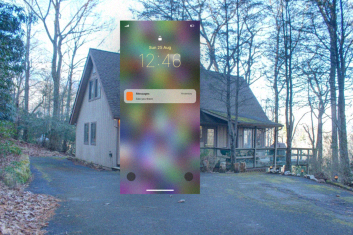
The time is 12:46
